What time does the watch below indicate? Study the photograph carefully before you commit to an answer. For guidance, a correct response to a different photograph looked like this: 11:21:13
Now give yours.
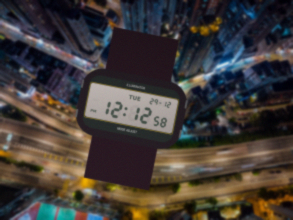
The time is 12:12:58
